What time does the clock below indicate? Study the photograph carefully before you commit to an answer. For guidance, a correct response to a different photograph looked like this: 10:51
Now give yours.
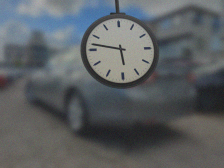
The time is 5:47
